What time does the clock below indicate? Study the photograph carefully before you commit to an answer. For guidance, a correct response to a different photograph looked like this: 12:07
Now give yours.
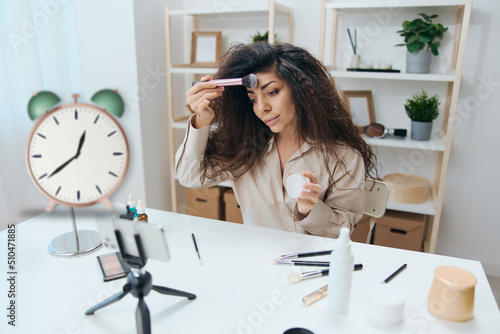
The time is 12:39
